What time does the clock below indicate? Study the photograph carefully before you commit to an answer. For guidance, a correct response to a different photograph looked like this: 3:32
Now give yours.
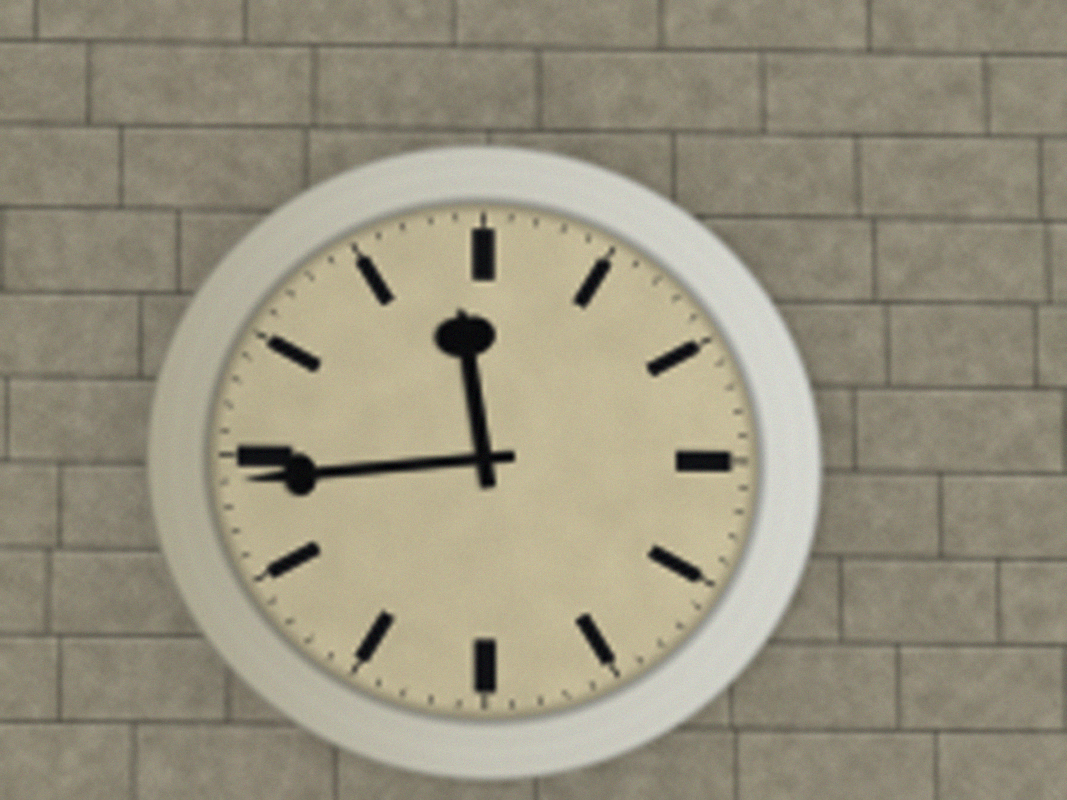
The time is 11:44
